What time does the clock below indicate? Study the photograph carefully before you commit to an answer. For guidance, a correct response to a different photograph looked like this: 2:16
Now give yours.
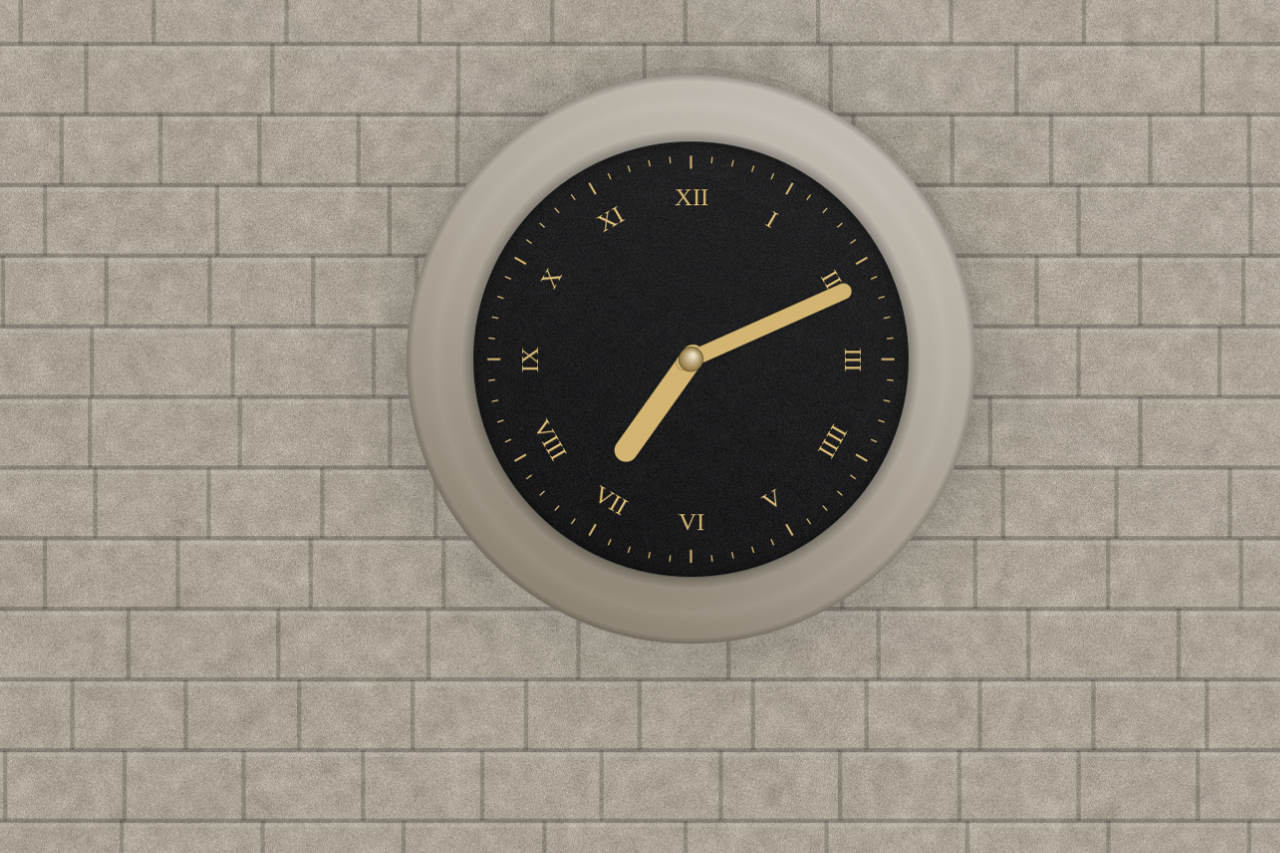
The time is 7:11
